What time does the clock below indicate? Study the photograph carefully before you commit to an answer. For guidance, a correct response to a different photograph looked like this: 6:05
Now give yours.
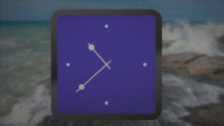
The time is 10:38
